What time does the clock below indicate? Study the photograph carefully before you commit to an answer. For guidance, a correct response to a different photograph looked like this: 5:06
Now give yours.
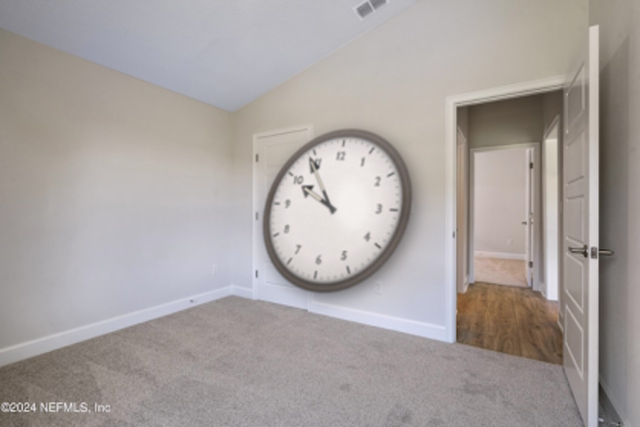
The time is 9:54
